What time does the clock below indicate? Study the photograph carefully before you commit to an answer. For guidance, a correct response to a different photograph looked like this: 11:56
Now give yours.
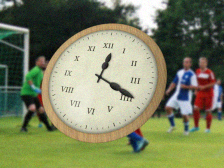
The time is 12:19
